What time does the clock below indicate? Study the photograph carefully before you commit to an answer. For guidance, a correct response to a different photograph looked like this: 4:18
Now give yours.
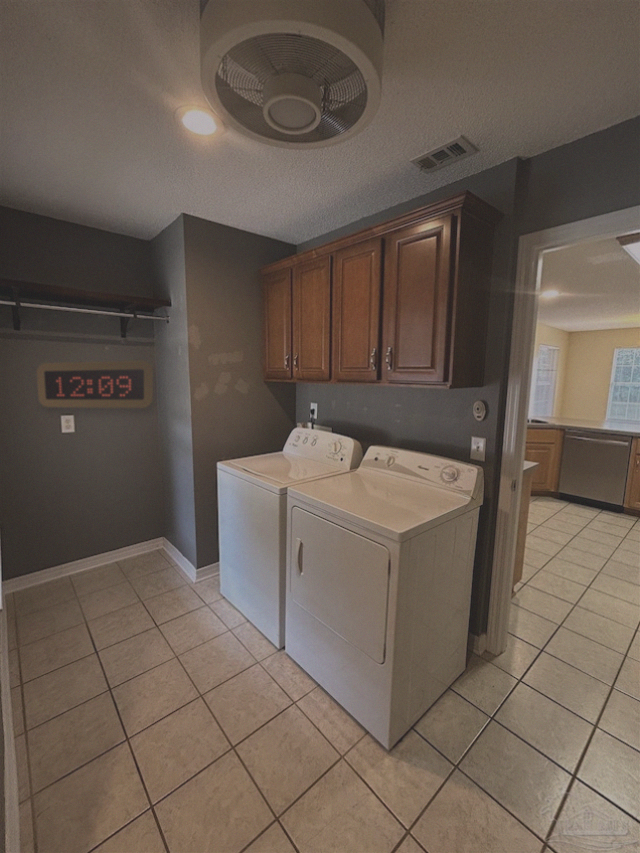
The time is 12:09
